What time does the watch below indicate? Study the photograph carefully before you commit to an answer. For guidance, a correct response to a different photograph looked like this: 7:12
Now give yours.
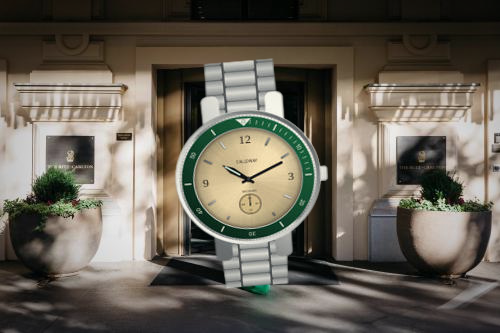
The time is 10:11
